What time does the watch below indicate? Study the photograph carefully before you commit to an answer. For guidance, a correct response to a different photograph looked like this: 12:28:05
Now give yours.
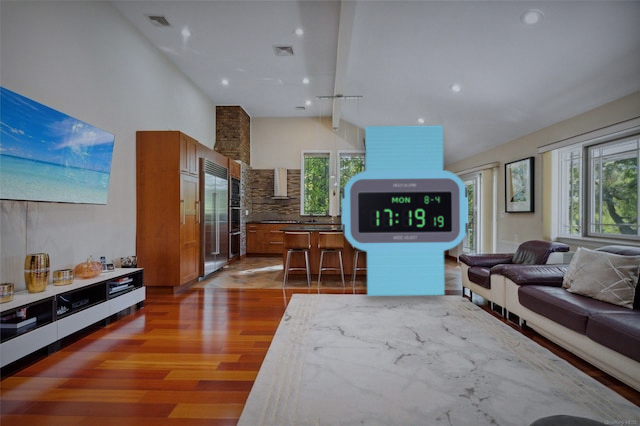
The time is 17:19:19
